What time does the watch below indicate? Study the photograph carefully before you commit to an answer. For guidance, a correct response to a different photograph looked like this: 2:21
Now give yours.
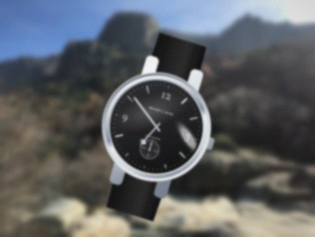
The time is 6:51
